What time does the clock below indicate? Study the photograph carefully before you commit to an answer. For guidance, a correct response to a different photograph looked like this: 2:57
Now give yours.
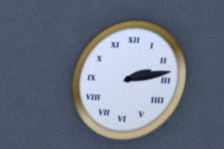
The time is 2:13
